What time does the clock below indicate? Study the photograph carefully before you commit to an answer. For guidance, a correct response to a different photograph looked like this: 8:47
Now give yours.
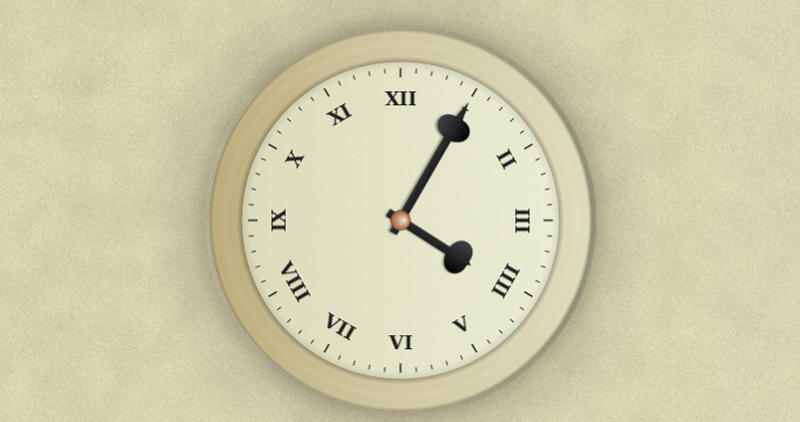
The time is 4:05
